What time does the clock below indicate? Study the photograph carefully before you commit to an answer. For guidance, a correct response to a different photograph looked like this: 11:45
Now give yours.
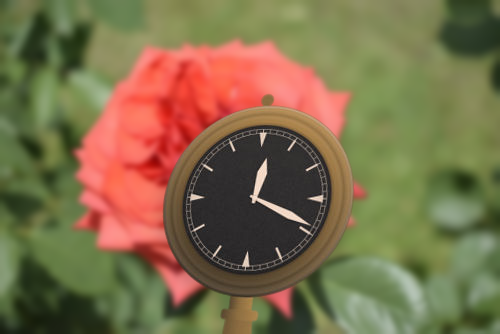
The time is 12:19
